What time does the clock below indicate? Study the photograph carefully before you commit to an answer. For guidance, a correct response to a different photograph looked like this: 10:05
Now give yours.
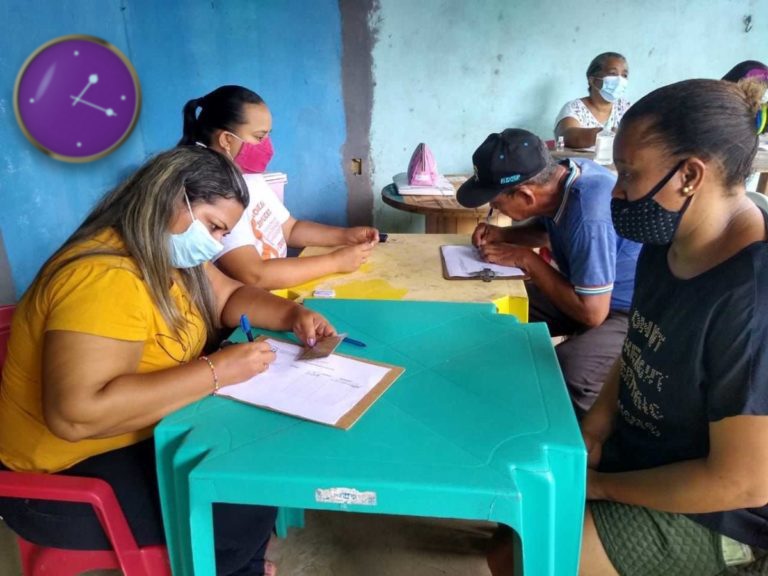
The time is 1:19
